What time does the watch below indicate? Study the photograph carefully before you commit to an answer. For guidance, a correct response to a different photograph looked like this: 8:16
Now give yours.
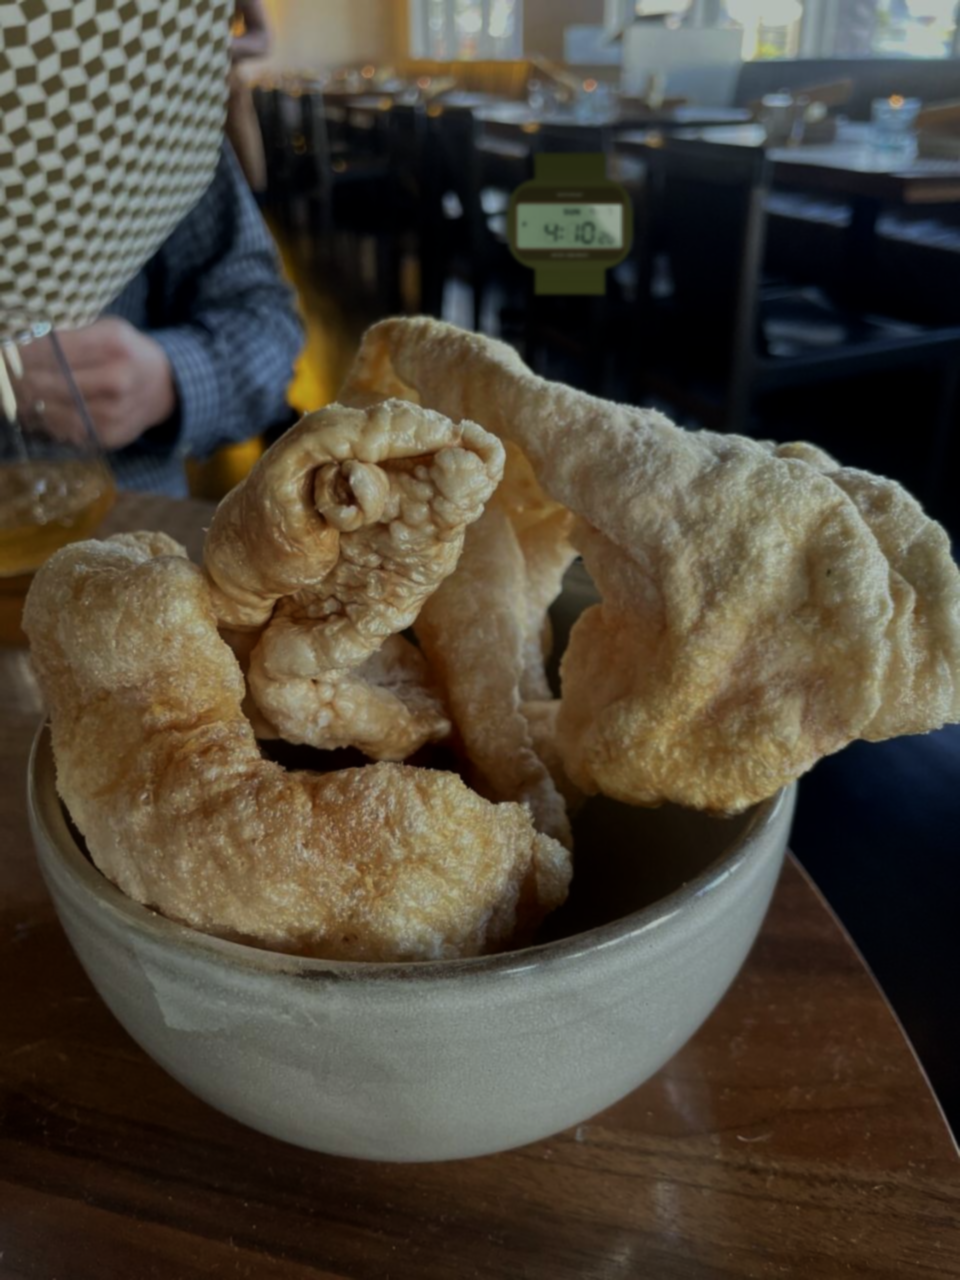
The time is 4:10
